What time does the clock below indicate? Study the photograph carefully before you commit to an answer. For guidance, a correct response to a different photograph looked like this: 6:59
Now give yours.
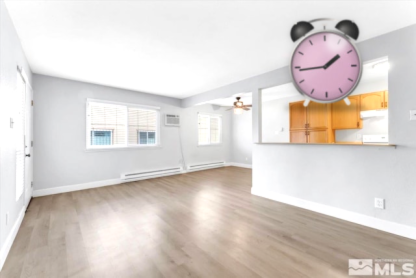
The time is 1:44
